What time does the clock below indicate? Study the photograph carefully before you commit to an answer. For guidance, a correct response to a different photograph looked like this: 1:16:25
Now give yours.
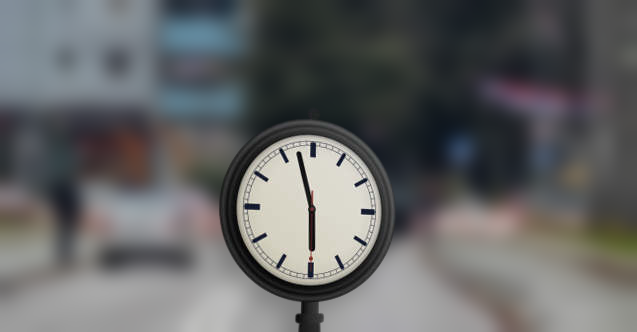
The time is 5:57:30
